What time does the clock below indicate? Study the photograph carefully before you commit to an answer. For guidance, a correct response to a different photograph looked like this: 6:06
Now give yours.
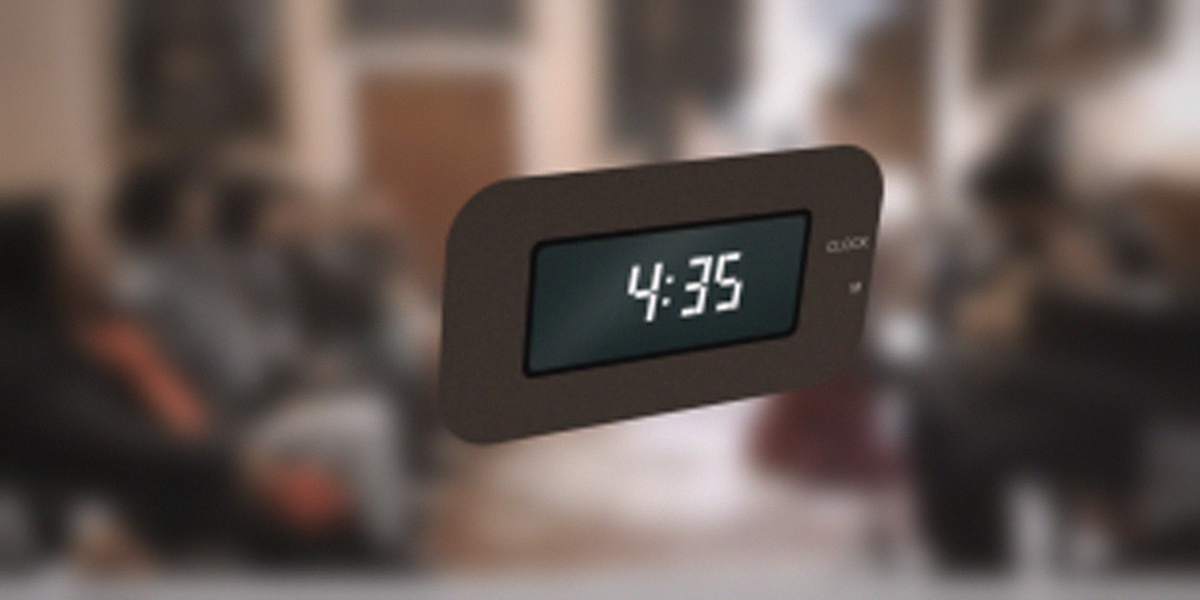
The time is 4:35
